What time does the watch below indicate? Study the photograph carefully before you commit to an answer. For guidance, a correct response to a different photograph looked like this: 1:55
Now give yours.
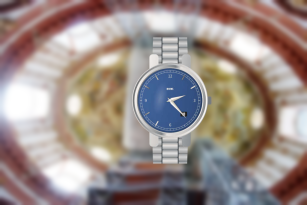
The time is 2:23
